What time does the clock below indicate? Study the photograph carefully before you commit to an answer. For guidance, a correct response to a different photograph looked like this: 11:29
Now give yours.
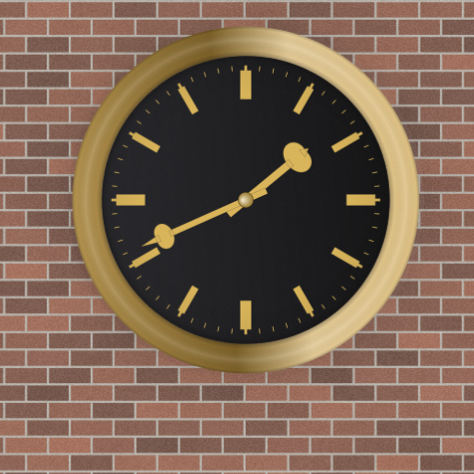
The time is 1:41
